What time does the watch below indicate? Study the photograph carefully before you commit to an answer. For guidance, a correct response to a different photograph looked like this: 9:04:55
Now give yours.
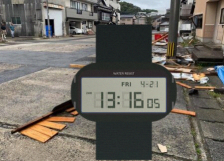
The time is 13:16:05
